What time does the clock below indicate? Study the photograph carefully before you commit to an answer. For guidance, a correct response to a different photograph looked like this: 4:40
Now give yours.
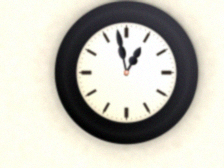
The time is 12:58
